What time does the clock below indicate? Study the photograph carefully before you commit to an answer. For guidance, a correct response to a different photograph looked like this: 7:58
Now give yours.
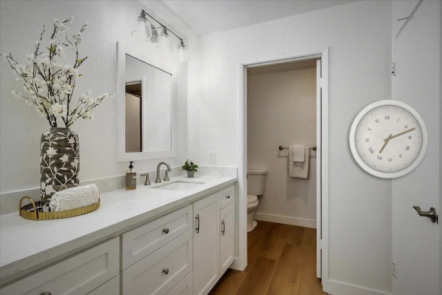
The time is 7:12
